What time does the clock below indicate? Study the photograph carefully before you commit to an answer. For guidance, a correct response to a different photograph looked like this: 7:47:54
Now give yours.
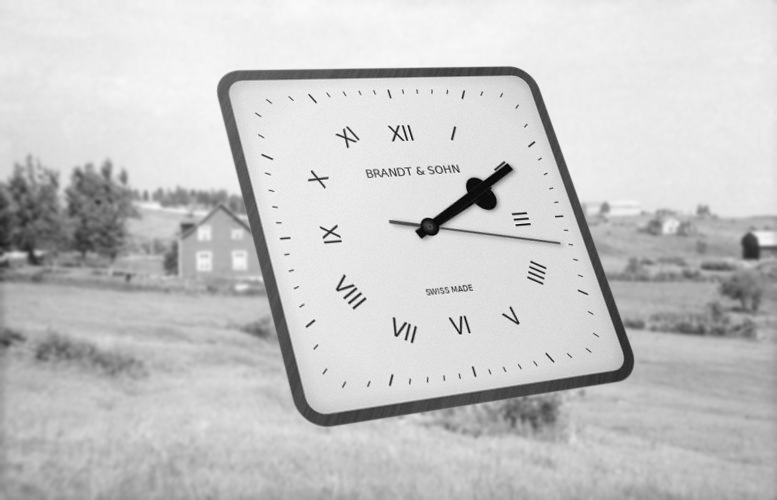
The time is 2:10:17
